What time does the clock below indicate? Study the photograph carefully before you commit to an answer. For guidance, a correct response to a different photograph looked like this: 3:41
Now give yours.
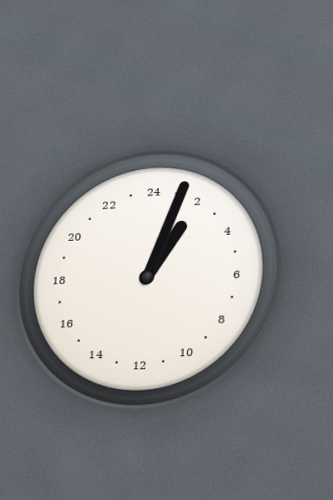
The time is 2:03
